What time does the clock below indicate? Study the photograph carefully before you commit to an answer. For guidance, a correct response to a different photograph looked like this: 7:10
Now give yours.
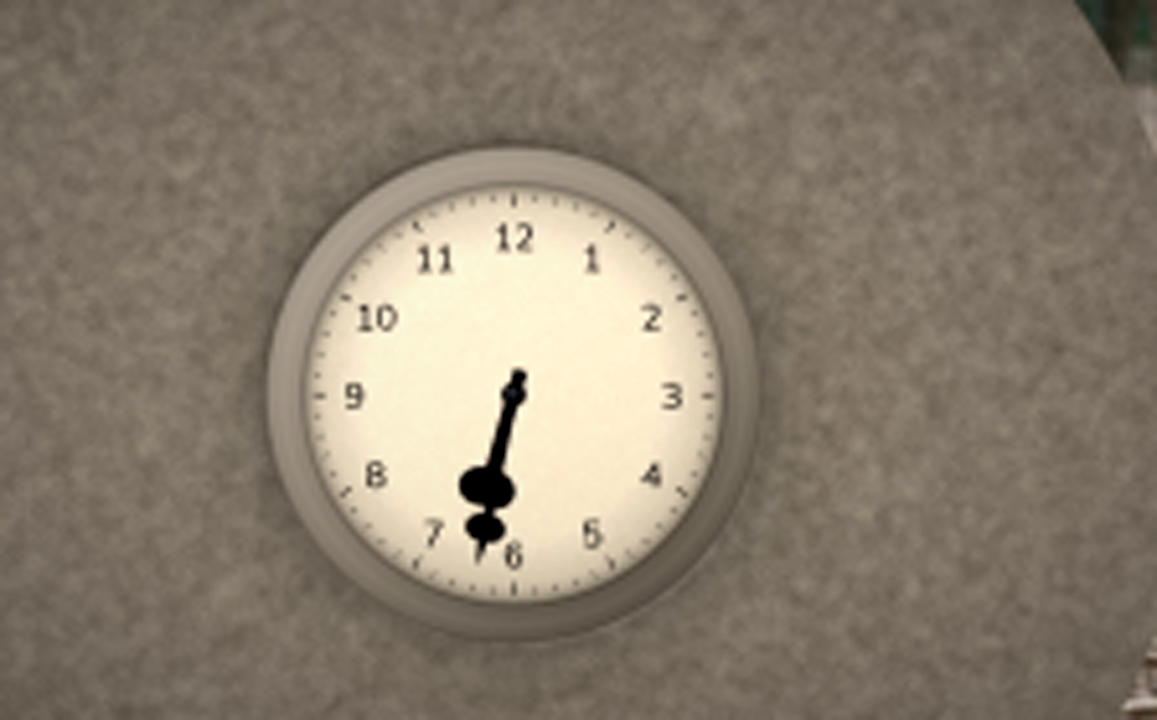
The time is 6:32
